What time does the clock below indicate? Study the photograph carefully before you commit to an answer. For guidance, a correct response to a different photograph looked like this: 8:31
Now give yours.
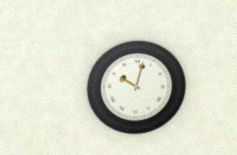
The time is 10:02
